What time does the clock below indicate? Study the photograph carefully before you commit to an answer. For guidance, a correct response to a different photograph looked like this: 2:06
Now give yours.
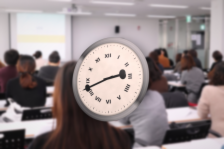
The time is 2:42
